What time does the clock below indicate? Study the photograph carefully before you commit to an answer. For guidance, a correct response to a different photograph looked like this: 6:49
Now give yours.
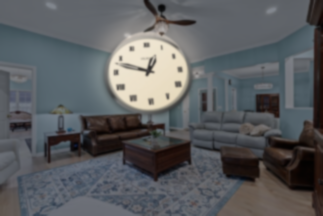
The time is 12:48
